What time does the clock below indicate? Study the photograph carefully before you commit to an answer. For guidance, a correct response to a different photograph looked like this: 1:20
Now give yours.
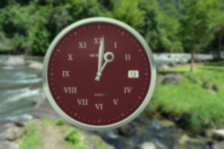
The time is 1:01
